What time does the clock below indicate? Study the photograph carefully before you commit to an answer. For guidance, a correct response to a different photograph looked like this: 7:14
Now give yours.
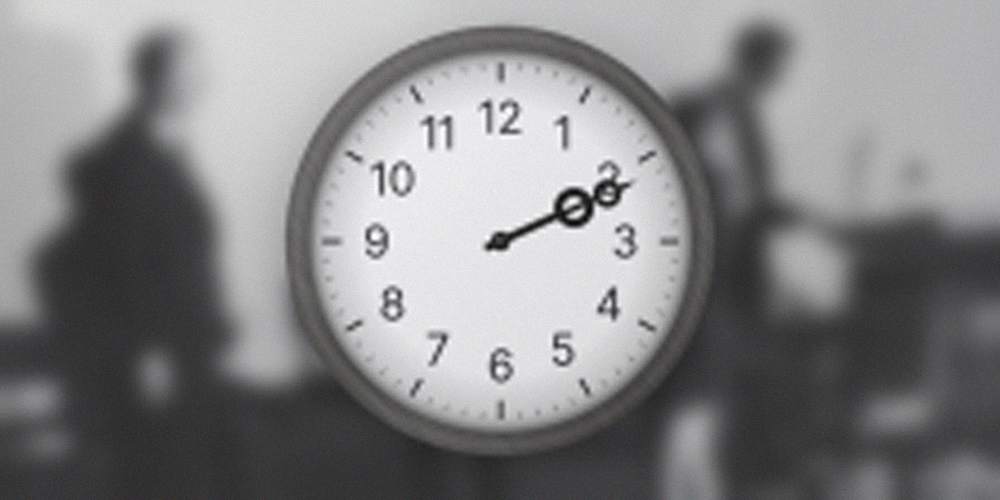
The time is 2:11
